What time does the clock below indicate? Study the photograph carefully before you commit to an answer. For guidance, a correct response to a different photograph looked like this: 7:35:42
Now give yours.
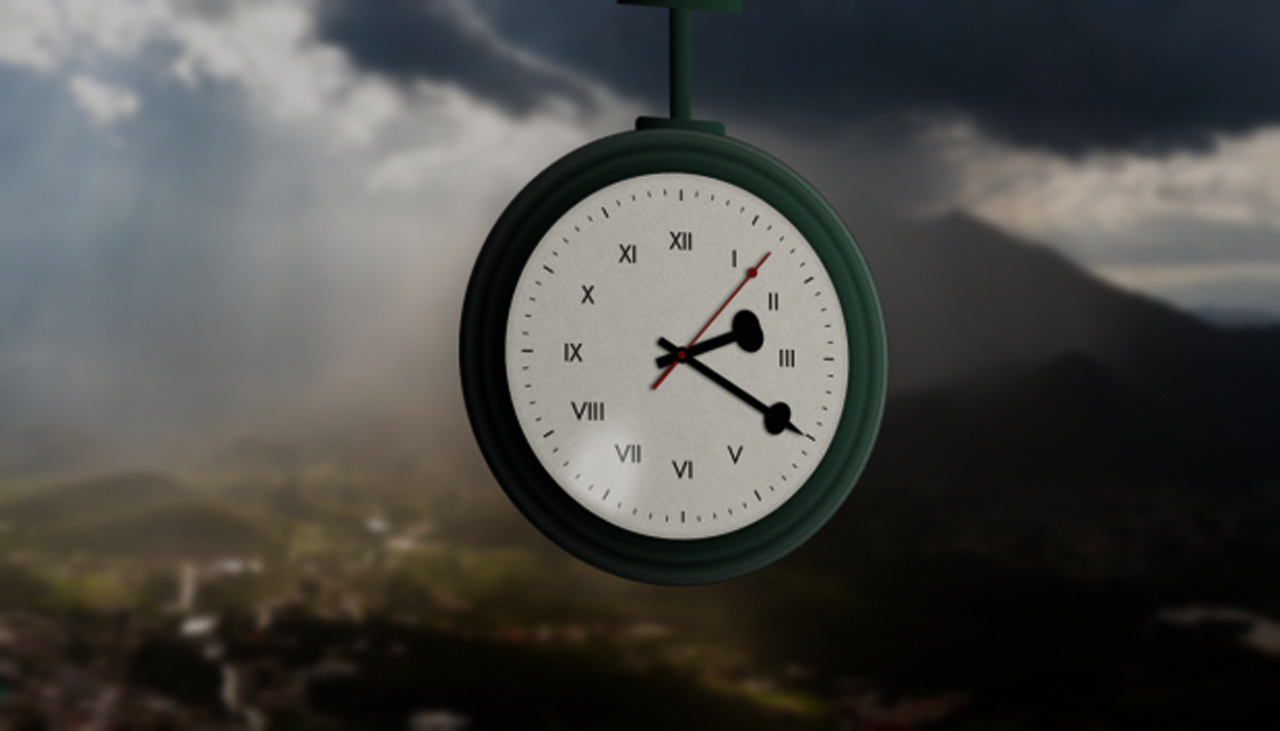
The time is 2:20:07
